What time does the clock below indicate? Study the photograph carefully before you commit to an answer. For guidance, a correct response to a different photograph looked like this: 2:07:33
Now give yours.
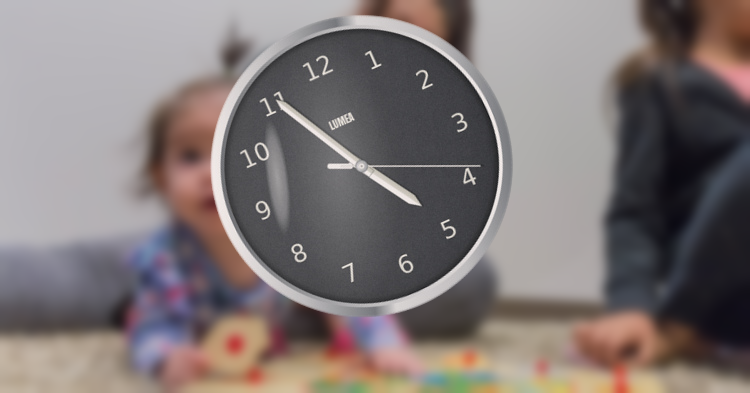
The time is 4:55:19
